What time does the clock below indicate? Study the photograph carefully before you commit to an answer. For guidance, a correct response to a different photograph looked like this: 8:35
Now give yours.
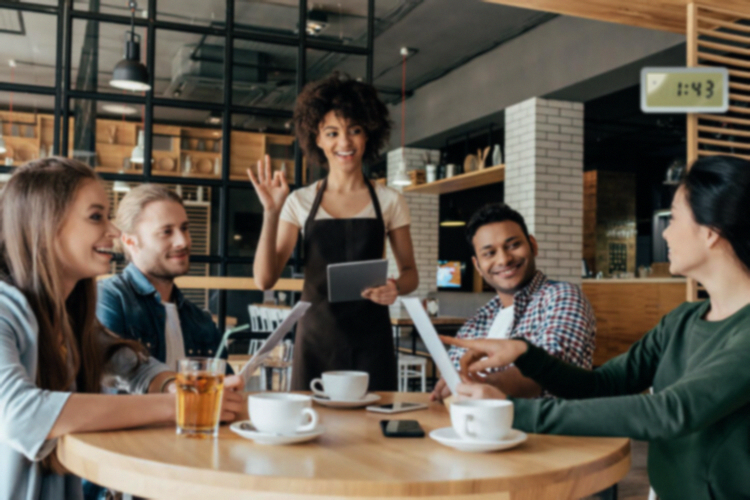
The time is 1:43
